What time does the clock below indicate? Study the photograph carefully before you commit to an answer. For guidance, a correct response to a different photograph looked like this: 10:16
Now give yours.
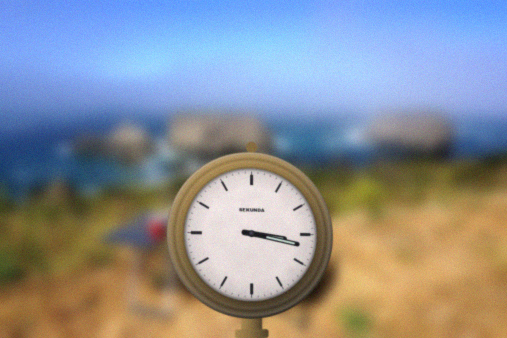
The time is 3:17
